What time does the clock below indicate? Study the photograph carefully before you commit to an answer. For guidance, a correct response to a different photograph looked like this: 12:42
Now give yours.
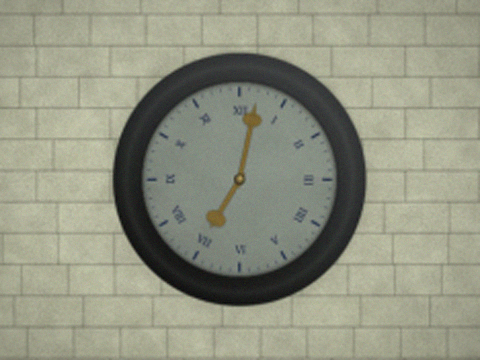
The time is 7:02
